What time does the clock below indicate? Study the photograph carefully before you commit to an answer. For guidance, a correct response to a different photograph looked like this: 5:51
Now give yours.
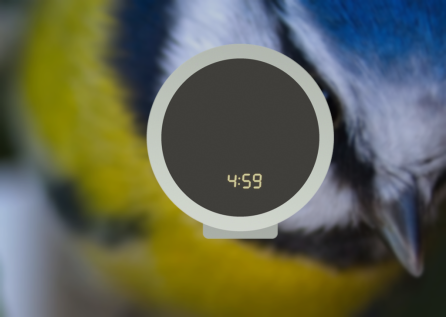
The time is 4:59
